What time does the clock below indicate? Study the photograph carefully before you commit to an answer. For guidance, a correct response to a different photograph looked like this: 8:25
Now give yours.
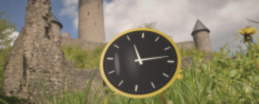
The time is 11:13
